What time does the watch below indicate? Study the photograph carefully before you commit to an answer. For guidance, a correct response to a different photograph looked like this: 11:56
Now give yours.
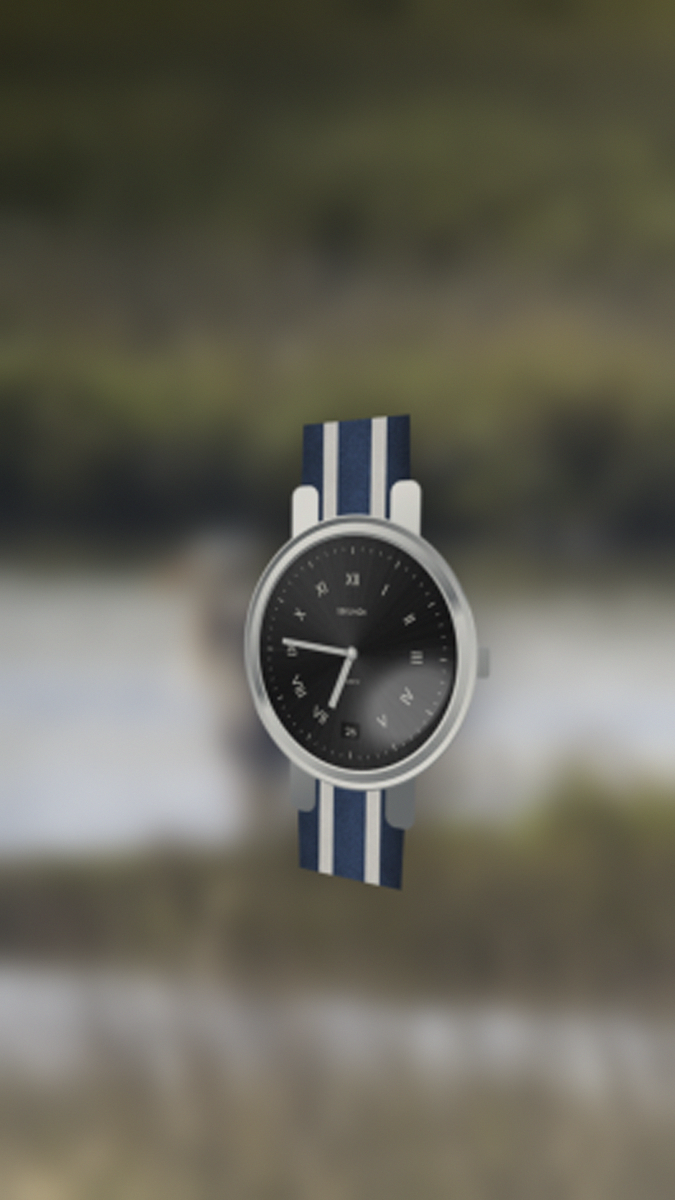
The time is 6:46
